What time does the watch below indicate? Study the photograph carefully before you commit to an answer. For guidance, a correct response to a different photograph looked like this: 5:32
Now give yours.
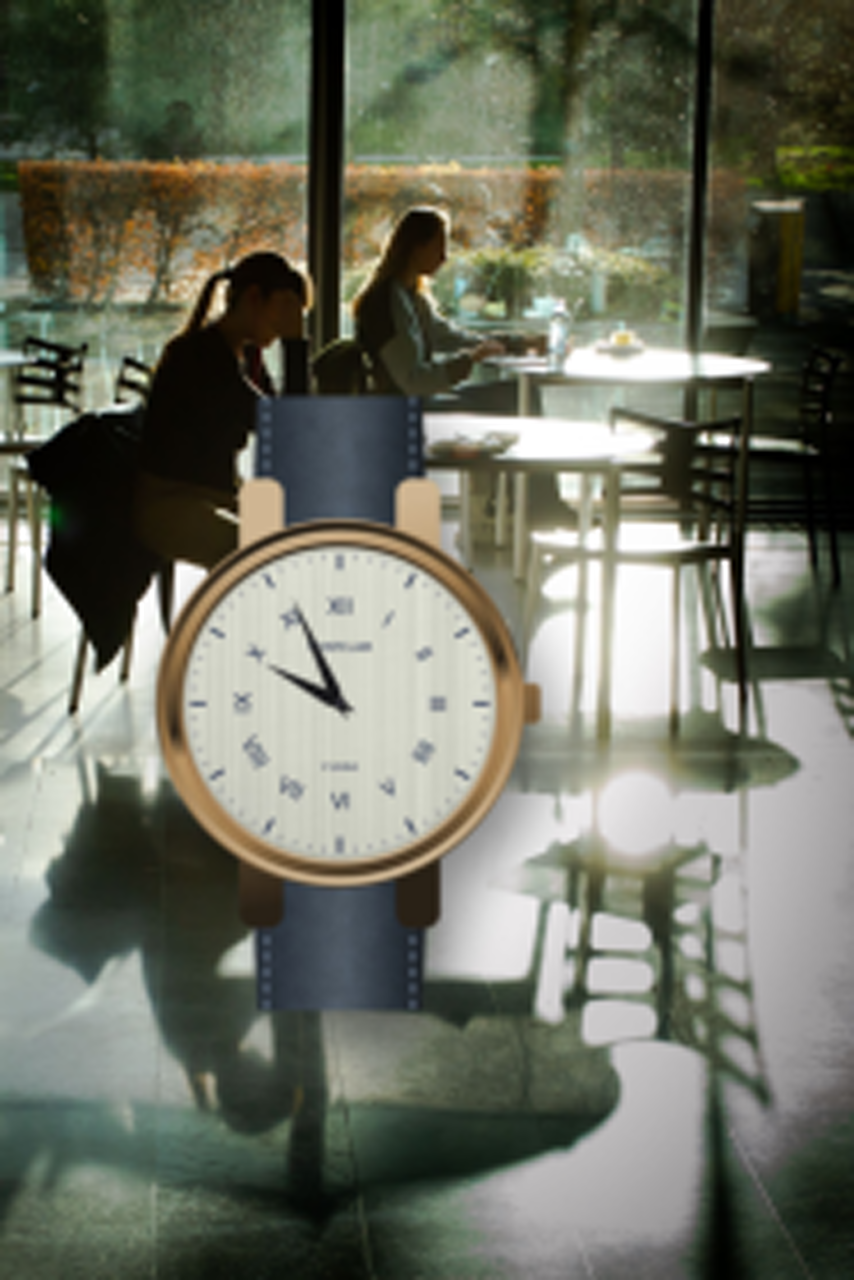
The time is 9:56
